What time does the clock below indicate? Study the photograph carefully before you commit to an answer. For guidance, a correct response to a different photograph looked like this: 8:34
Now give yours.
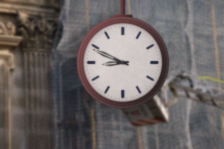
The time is 8:49
